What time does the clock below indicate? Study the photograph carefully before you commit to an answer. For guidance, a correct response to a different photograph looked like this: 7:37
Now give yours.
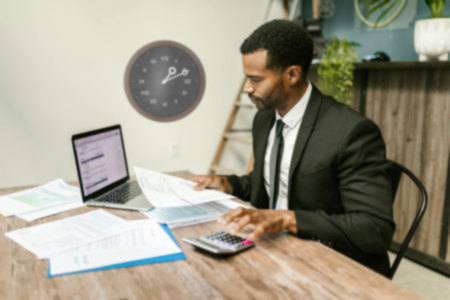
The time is 1:11
